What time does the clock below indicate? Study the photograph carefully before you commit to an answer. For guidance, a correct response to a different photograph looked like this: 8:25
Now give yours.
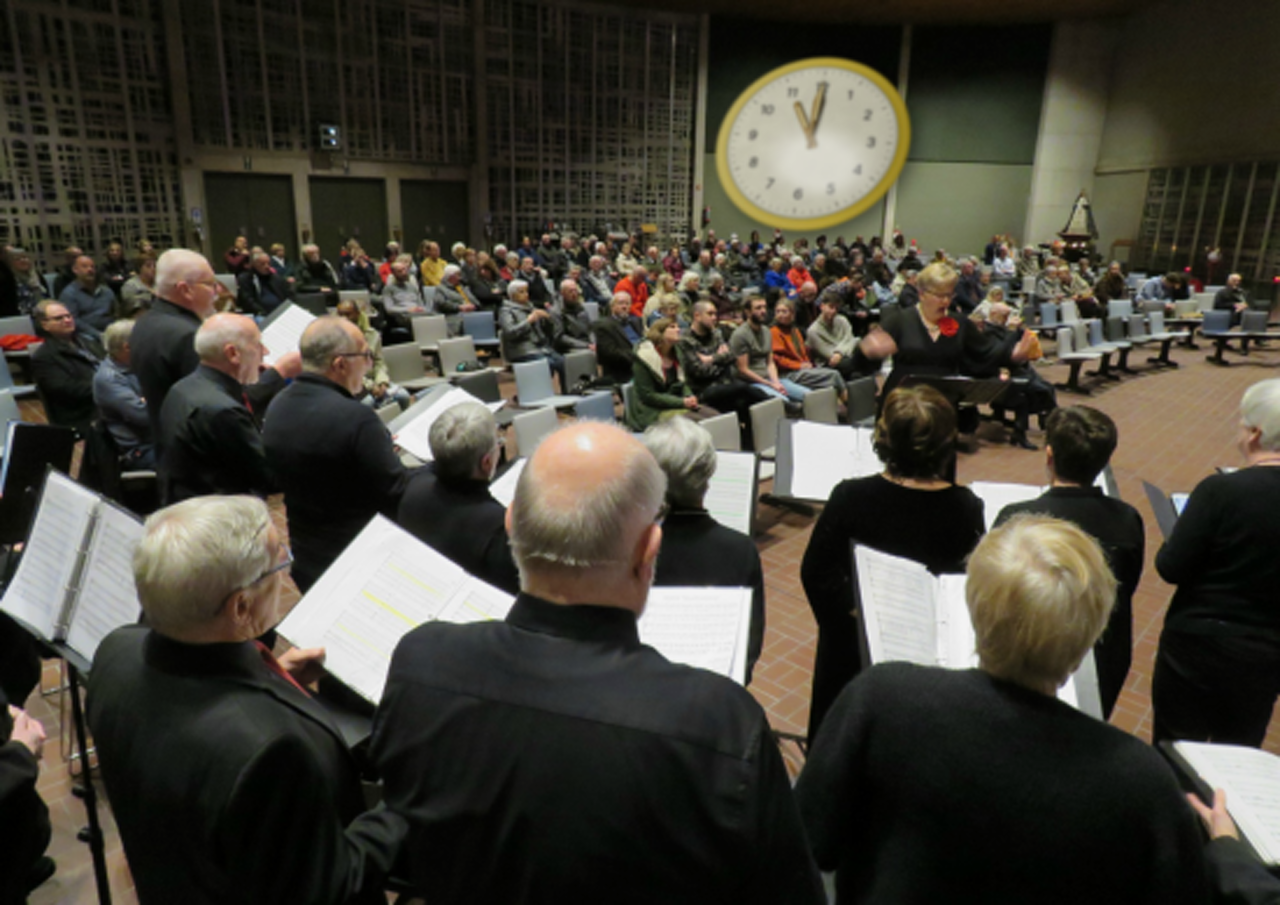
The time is 11:00
